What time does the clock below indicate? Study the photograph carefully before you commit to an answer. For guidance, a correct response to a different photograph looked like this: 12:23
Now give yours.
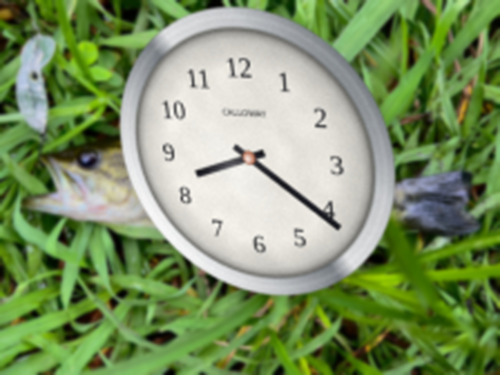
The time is 8:21
